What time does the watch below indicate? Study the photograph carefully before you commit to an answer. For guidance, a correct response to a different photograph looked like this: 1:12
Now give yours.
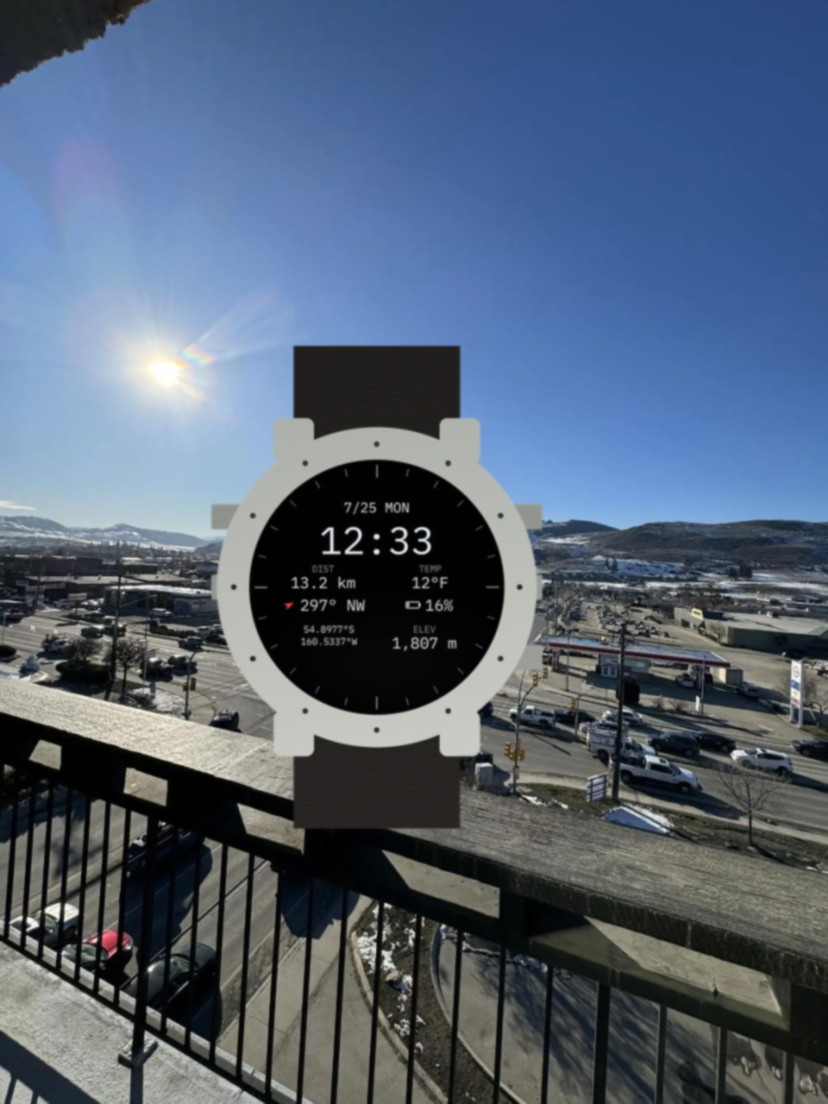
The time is 12:33
